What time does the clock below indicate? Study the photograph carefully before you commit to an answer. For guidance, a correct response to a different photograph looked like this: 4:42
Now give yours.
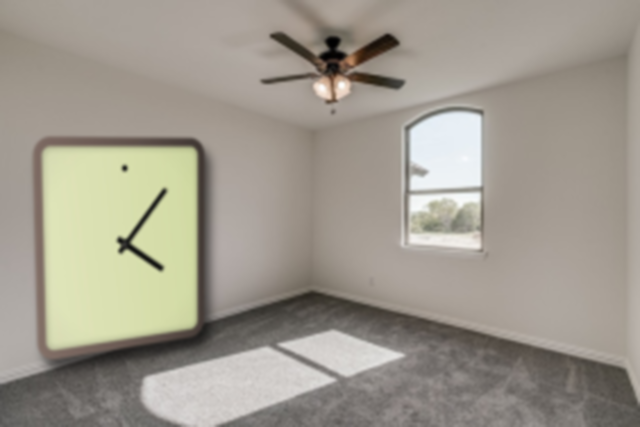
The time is 4:07
